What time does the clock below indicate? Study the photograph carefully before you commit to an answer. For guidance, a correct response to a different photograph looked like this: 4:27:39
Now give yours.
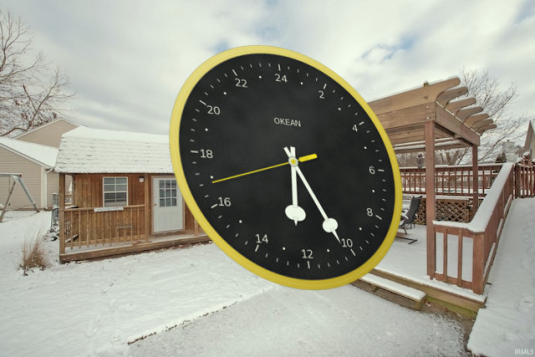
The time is 12:25:42
